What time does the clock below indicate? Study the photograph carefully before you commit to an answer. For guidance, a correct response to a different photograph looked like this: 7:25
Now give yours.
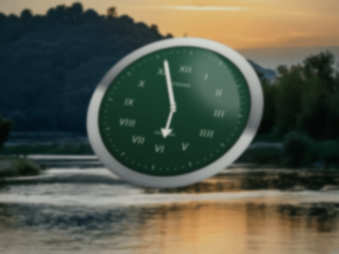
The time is 5:56
